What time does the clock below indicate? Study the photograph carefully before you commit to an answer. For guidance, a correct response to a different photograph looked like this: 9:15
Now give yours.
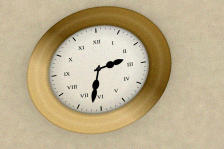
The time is 2:32
